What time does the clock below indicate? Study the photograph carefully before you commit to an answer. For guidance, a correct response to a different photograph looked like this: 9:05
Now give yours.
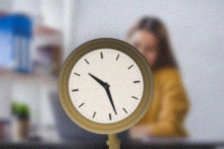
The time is 10:28
